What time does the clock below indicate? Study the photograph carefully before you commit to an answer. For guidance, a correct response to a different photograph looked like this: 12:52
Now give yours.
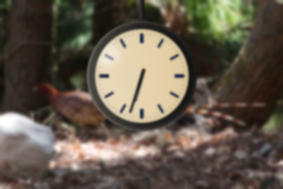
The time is 6:33
